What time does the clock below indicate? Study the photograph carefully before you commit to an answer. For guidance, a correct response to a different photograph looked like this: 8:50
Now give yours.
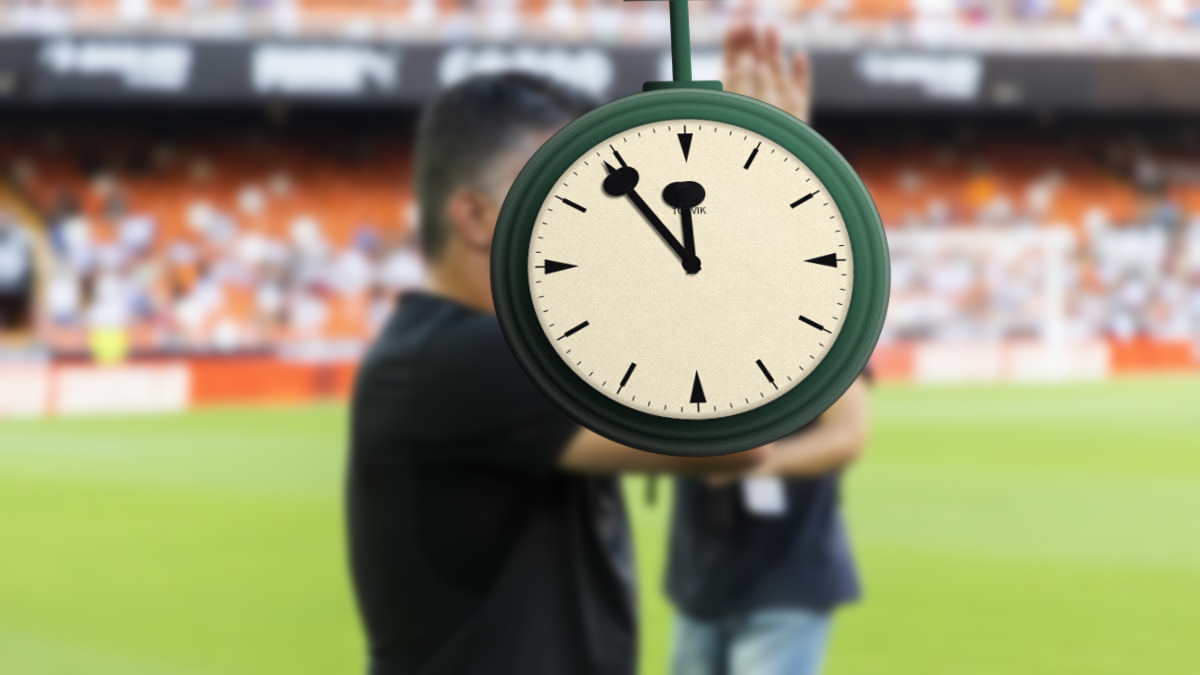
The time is 11:54
